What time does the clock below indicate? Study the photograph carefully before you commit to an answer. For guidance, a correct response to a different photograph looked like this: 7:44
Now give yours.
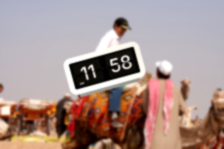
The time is 11:58
